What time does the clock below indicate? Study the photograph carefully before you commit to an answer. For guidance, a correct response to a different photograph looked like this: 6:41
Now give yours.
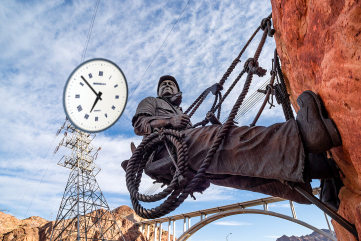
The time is 6:52
